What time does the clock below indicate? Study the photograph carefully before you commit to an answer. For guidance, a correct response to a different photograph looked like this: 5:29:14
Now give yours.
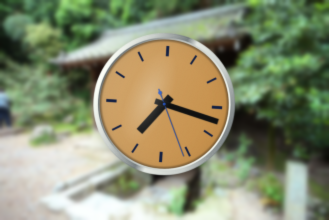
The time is 7:17:26
